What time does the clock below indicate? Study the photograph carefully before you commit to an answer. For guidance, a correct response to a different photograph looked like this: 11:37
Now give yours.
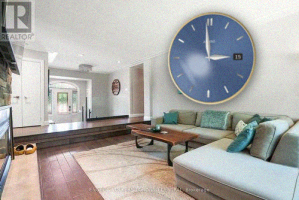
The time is 2:59
